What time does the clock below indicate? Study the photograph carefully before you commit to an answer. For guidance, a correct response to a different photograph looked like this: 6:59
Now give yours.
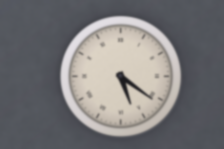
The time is 5:21
